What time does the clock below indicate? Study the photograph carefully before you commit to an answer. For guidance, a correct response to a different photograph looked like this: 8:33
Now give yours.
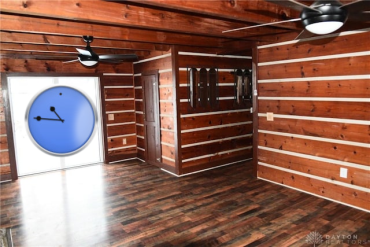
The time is 10:46
